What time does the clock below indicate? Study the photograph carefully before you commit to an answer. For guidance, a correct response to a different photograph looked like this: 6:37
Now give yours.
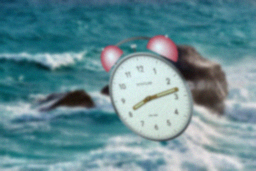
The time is 8:13
